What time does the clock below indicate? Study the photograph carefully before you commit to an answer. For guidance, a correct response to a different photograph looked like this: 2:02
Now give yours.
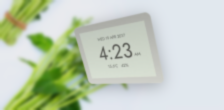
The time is 4:23
